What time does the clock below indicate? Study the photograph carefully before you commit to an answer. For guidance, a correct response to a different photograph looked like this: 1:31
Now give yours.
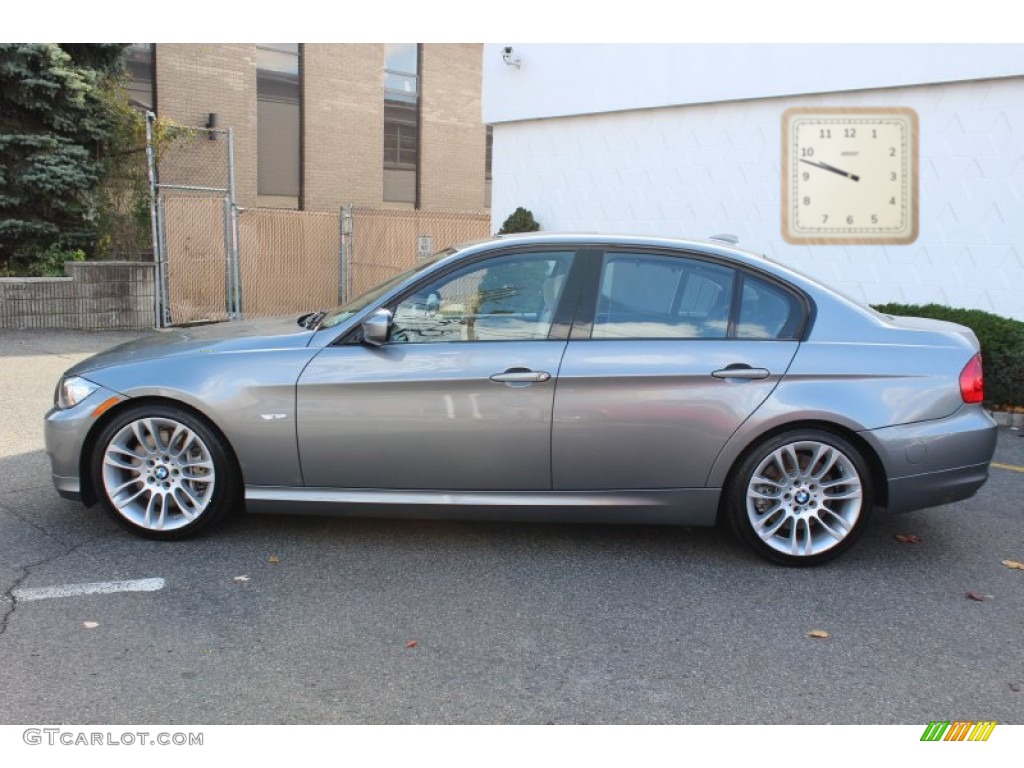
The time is 9:48
